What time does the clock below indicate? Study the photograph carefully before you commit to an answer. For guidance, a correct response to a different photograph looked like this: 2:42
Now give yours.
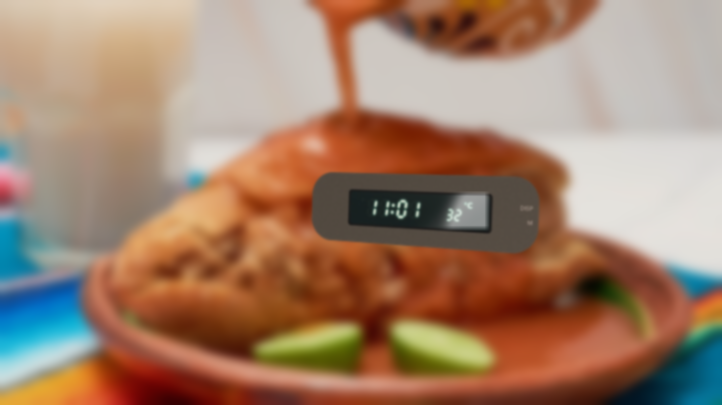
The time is 11:01
